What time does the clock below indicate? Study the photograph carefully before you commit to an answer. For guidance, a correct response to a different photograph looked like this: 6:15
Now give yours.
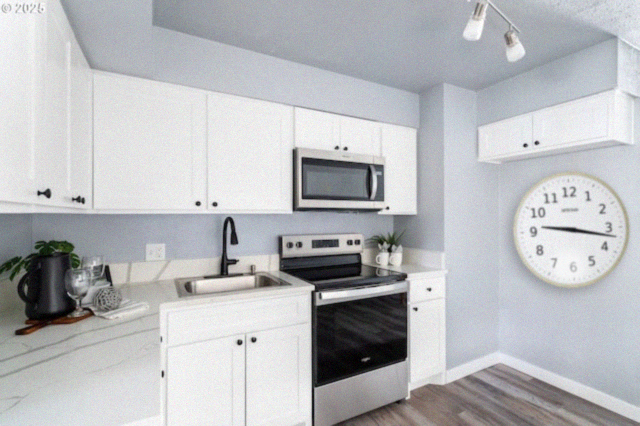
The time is 9:17
